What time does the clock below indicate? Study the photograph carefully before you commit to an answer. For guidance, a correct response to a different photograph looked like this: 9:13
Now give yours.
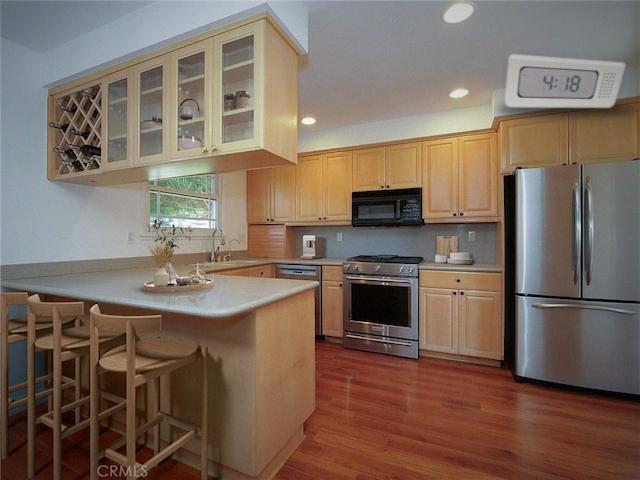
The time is 4:18
